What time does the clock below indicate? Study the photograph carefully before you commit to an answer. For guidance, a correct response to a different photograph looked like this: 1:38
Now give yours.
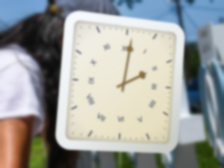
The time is 2:01
